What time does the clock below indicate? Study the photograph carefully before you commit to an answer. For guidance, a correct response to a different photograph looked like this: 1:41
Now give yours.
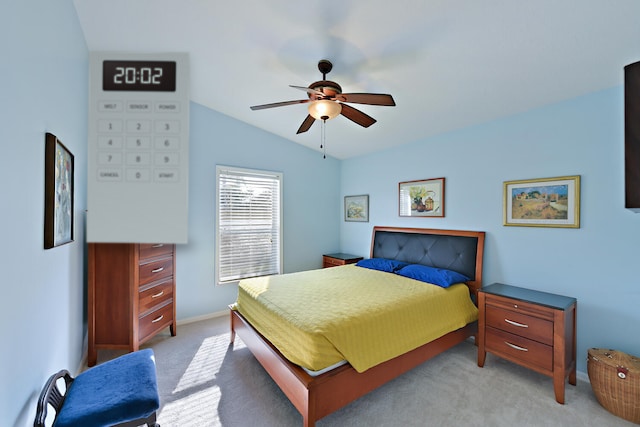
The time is 20:02
